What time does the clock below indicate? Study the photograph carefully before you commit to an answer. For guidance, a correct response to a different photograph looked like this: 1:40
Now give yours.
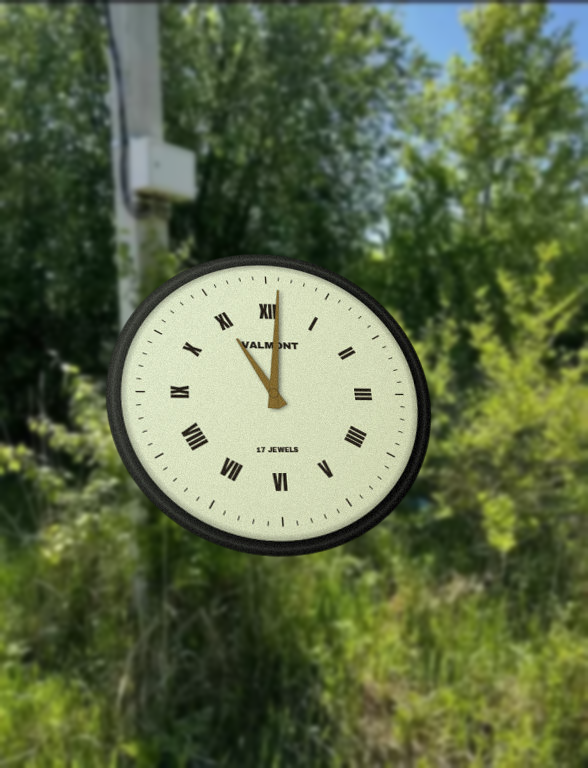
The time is 11:01
